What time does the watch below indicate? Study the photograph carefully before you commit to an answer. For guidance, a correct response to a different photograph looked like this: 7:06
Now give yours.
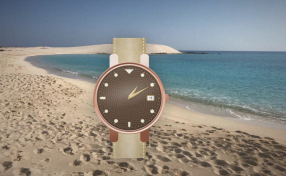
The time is 1:10
